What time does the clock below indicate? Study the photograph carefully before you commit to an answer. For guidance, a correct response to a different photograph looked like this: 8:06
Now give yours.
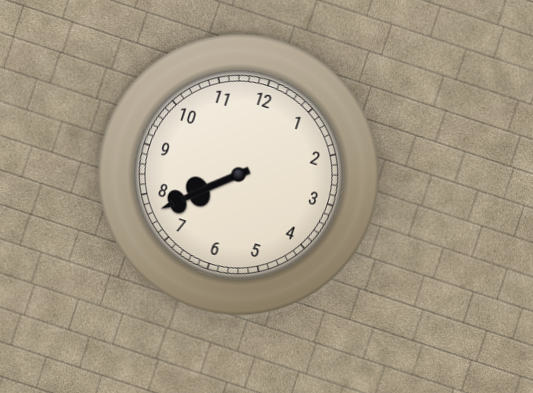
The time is 7:38
